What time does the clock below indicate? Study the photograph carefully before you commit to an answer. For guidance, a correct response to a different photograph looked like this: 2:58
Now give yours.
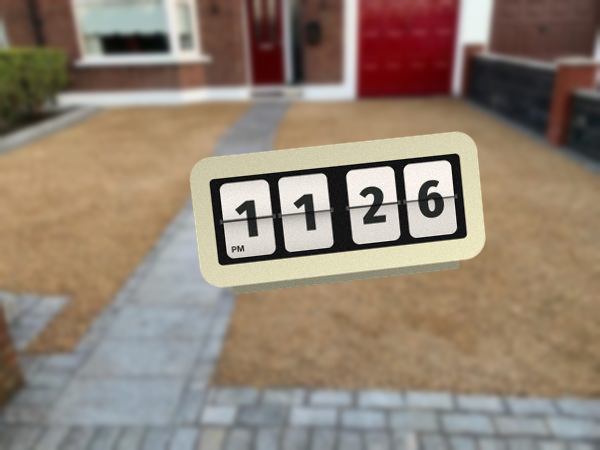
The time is 11:26
